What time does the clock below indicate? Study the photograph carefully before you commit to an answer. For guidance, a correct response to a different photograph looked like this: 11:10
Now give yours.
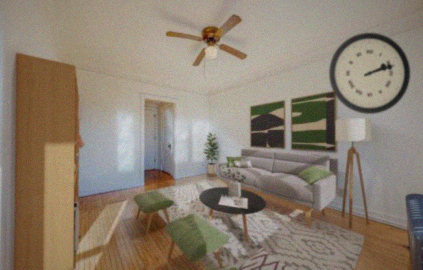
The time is 2:12
